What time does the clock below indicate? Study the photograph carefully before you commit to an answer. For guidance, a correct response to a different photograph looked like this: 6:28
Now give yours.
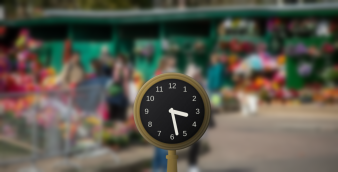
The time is 3:28
